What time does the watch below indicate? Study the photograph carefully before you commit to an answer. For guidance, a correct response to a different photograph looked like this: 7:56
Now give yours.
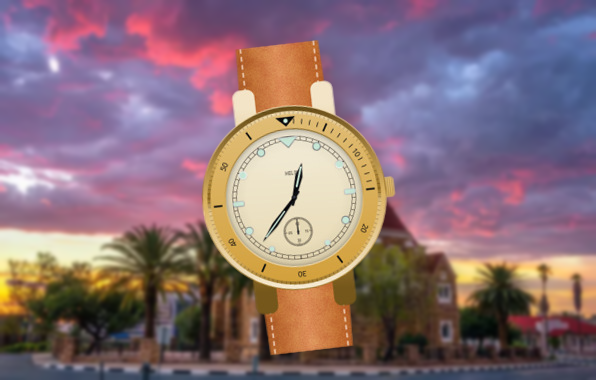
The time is 12:37
